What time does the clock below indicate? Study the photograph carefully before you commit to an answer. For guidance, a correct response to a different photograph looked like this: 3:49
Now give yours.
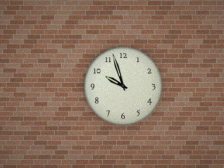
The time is 9:57
